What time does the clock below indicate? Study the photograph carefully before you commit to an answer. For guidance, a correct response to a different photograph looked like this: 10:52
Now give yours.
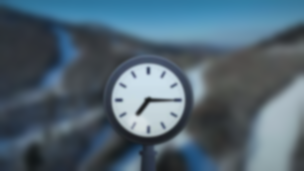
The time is 7:15
